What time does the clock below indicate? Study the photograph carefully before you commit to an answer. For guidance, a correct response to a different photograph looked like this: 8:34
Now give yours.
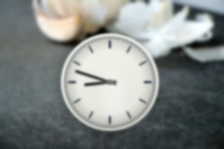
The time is 8:48
